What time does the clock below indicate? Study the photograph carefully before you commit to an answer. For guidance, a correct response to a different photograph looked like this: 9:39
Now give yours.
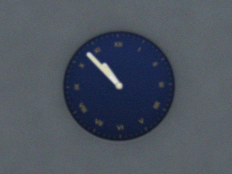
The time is 10:53
